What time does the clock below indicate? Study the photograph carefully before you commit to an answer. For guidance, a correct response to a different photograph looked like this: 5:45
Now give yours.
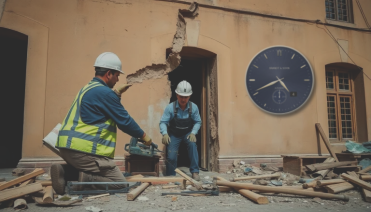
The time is 4:41
